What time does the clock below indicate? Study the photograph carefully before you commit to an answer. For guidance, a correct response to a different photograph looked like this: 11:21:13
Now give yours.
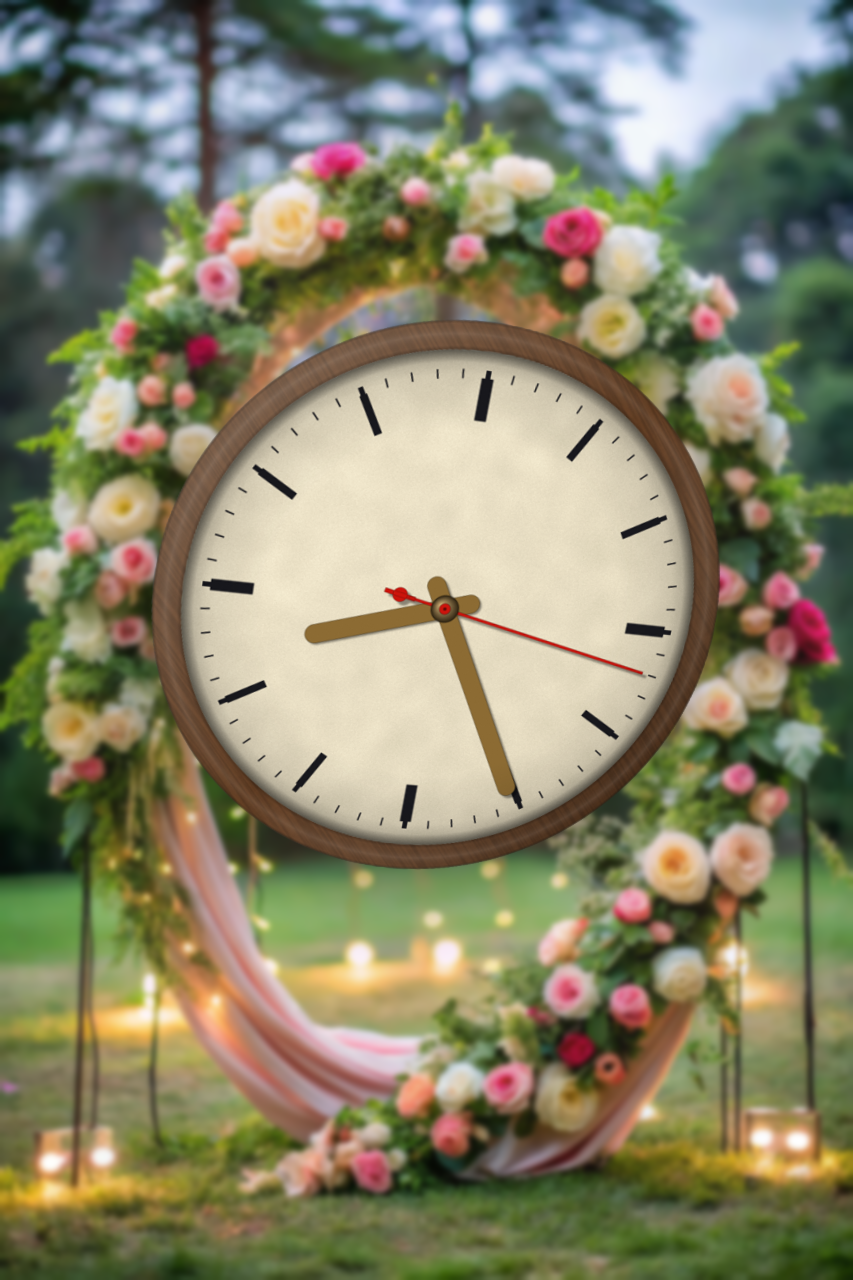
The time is 8:25:17
